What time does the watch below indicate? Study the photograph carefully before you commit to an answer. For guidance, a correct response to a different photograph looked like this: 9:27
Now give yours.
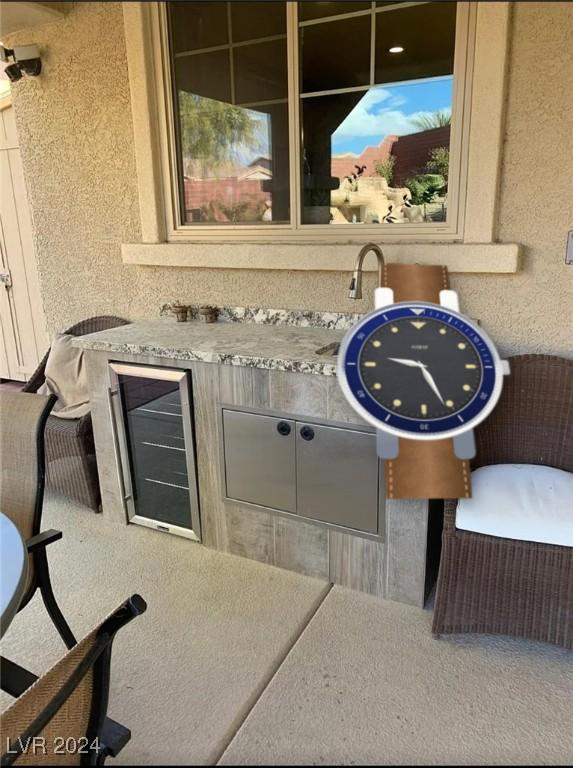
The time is 9:26
